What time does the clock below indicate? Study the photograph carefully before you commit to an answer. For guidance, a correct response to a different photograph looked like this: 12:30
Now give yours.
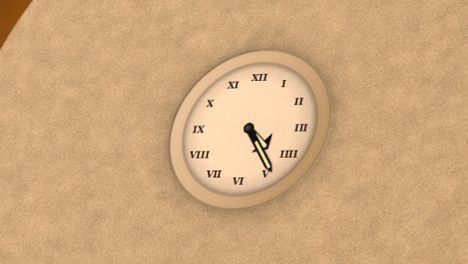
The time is 4:24
